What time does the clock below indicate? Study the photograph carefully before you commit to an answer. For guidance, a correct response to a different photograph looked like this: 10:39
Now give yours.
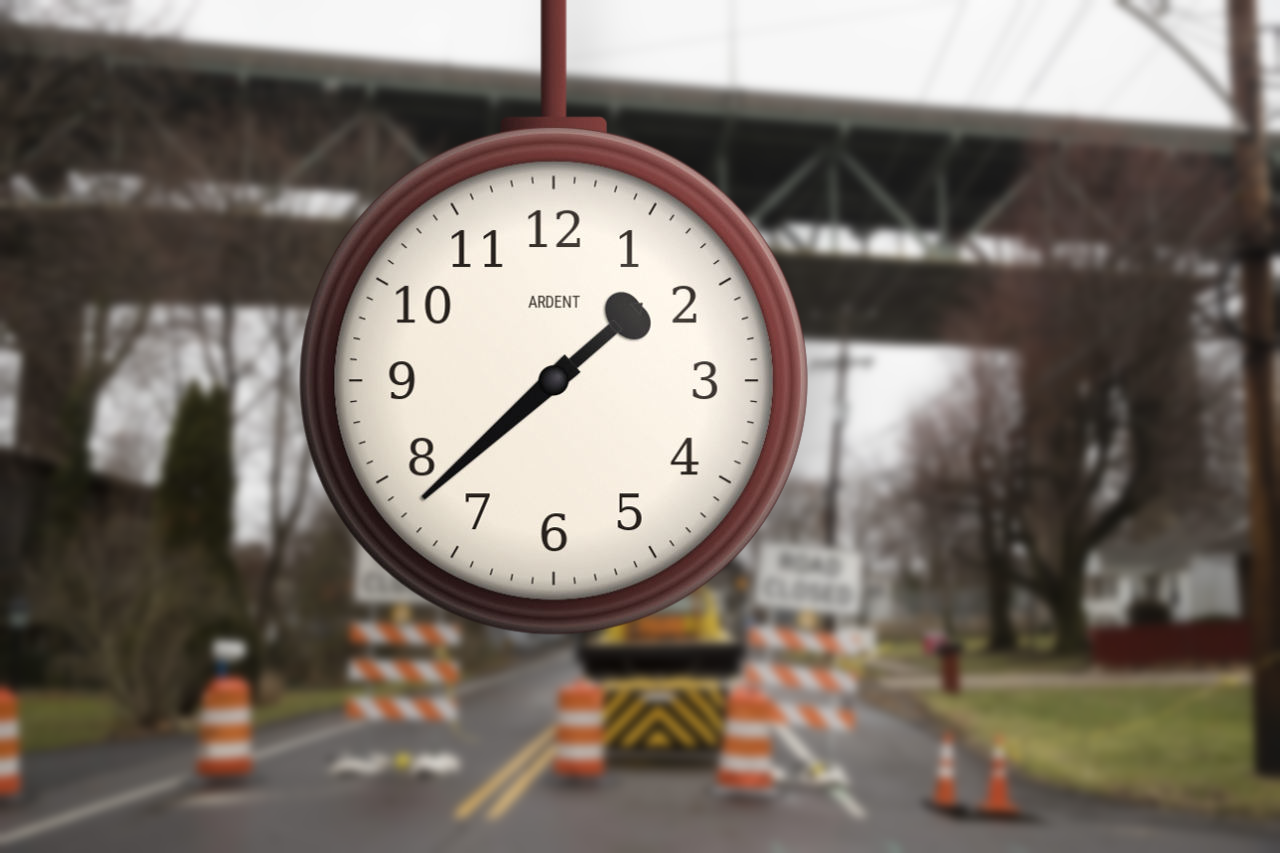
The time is 1:38
